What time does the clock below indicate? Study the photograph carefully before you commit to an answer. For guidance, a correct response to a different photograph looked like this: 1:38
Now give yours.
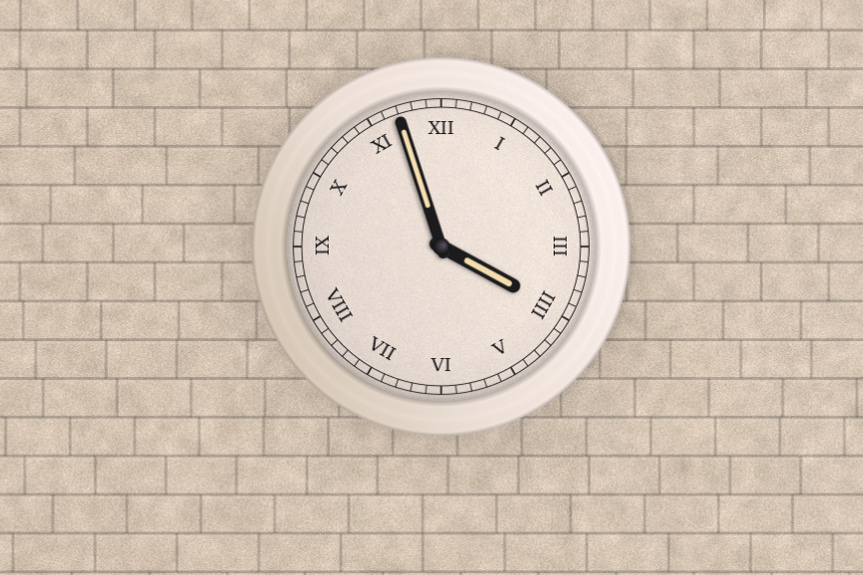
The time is 3:57
